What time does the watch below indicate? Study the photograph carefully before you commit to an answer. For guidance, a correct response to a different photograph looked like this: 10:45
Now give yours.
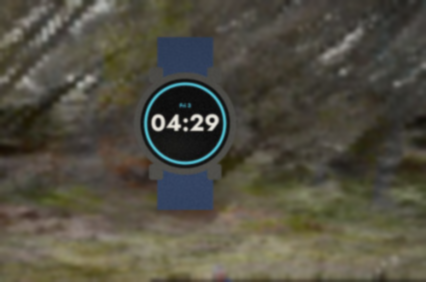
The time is 4:29
